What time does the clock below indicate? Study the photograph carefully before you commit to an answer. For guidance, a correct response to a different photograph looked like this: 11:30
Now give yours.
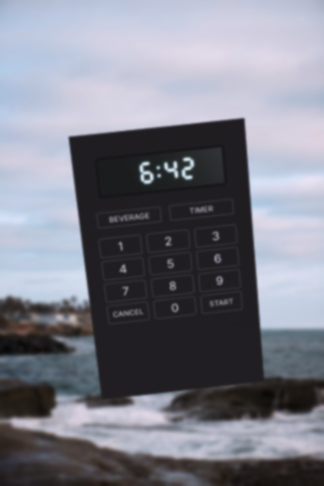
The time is 6:42
